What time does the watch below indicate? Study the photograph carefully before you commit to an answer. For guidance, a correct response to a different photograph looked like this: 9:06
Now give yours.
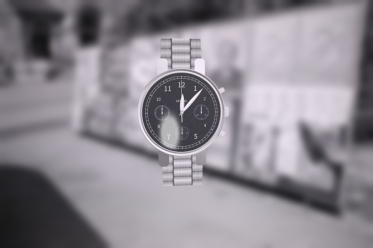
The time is 12:07
